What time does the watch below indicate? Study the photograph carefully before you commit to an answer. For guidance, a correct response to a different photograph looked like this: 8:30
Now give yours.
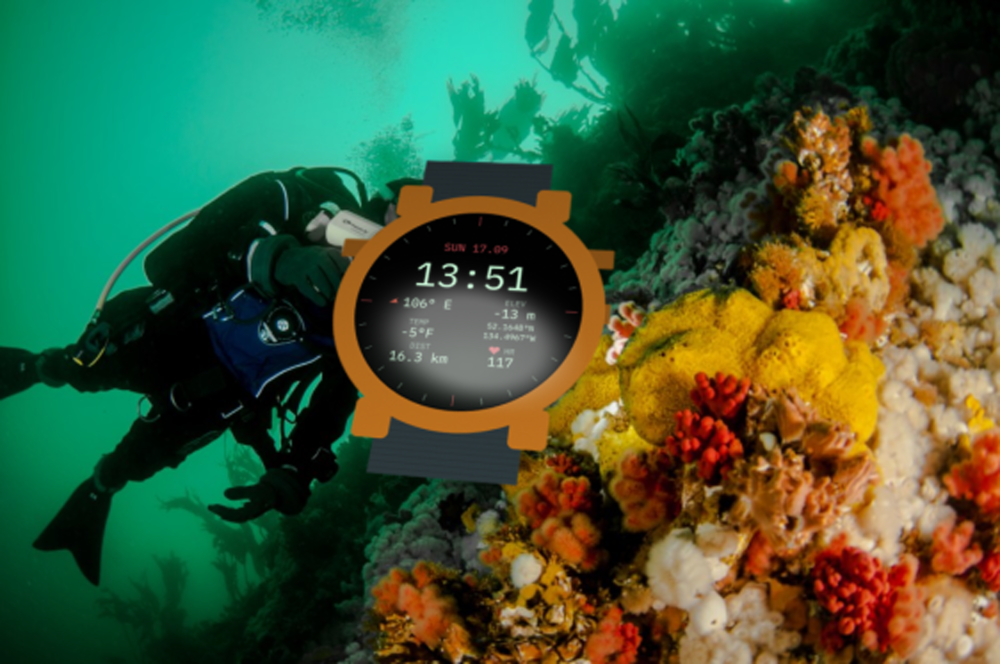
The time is 13:51
